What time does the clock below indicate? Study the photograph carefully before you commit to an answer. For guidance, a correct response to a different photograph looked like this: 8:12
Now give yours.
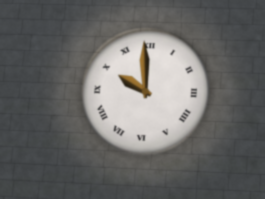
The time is 9:59
